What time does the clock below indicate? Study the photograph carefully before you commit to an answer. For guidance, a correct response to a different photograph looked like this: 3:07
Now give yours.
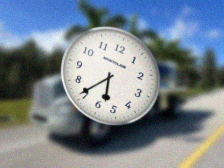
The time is 5:36
